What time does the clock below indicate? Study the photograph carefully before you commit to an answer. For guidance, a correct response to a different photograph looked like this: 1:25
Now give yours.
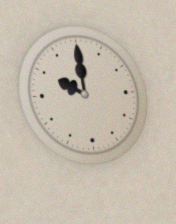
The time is 10:00
